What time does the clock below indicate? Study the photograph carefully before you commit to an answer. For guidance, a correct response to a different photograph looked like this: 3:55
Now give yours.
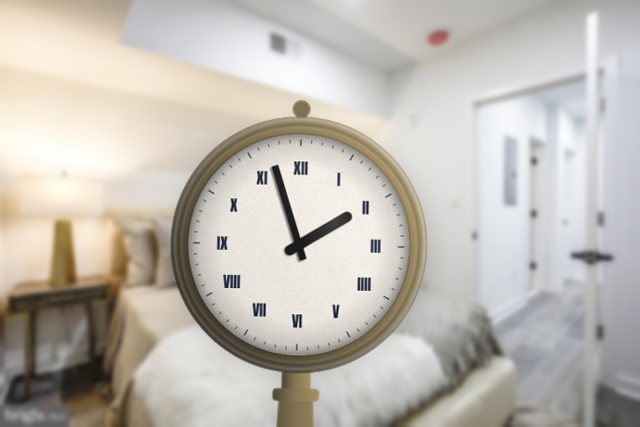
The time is 1:57
